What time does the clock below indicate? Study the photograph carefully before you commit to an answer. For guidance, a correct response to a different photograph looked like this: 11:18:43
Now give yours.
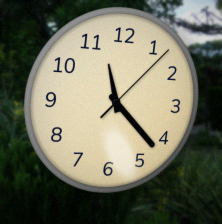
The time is 11:22:07
